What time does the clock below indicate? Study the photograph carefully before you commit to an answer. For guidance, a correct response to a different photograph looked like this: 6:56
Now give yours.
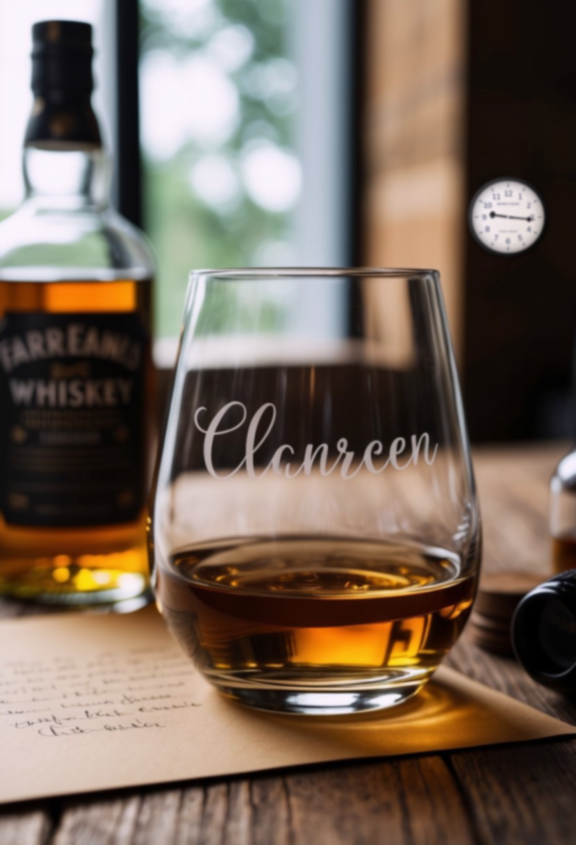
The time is 9:16
